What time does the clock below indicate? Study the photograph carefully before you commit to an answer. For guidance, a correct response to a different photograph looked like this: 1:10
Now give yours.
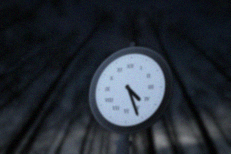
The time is 4:26
